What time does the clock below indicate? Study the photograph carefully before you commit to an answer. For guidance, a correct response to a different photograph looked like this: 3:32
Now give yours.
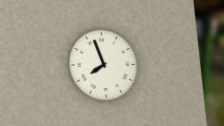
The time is 7:57
